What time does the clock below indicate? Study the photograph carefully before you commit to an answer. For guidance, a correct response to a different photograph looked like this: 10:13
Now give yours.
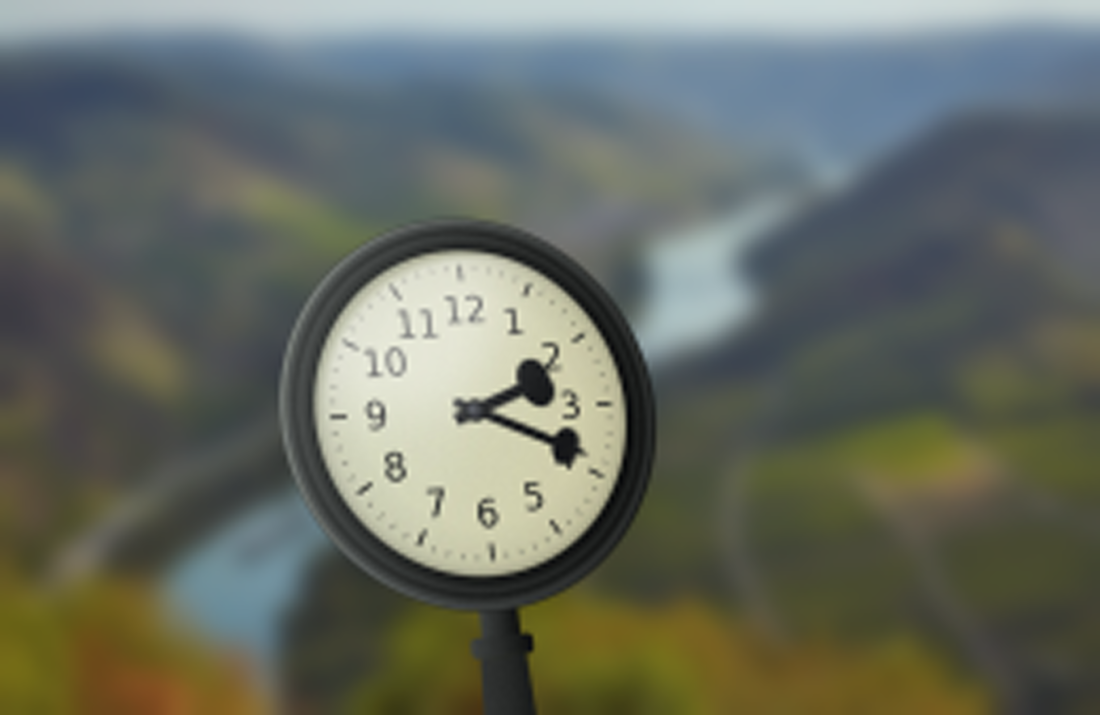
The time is 2:19
